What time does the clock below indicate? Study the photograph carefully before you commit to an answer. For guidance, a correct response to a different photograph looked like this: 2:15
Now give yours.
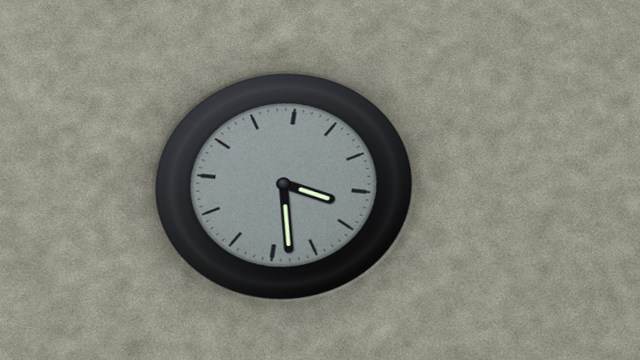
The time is 3:28
